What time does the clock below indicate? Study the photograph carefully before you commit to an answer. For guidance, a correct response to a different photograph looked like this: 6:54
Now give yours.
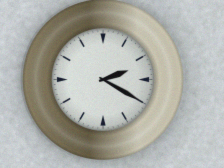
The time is 2:20
